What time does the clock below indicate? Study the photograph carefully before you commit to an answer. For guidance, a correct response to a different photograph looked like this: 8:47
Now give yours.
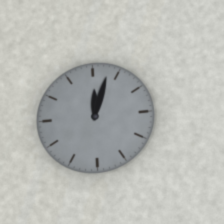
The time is 12:03
